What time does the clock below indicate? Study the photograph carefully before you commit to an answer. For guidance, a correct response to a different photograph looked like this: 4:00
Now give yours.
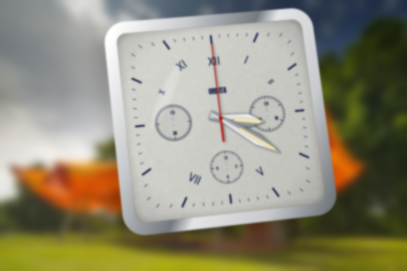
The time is 3:21
